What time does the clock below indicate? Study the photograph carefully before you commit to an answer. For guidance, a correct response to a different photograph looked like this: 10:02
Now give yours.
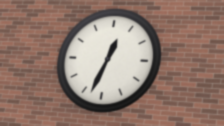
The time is 12:33
